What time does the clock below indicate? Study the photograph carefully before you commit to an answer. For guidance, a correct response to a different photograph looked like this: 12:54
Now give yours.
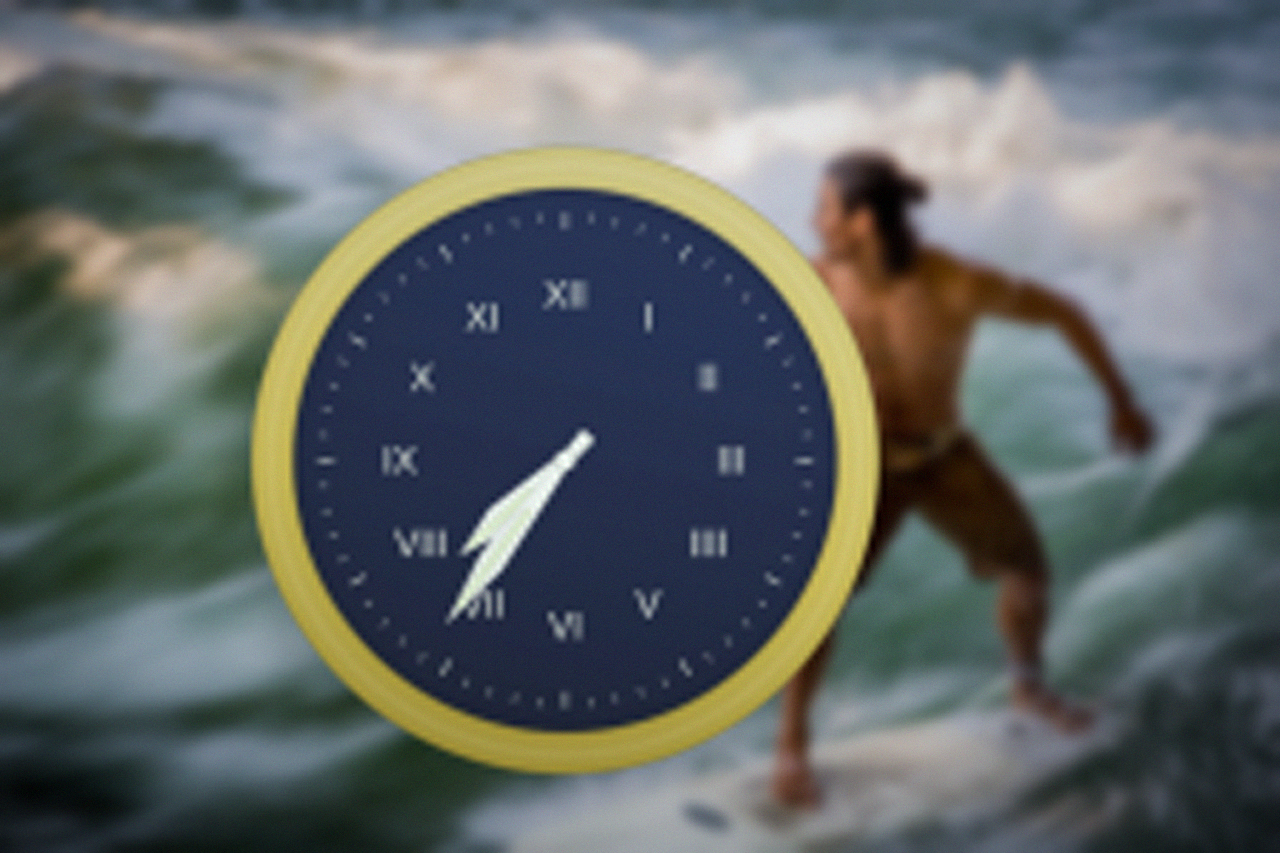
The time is 7:36
